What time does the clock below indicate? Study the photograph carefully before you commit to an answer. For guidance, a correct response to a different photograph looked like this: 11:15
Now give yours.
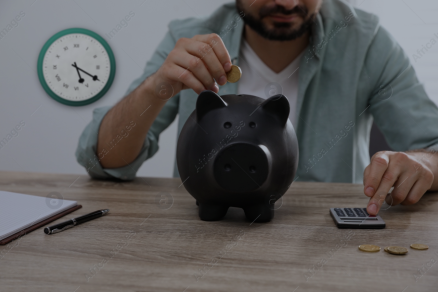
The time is 5:20
